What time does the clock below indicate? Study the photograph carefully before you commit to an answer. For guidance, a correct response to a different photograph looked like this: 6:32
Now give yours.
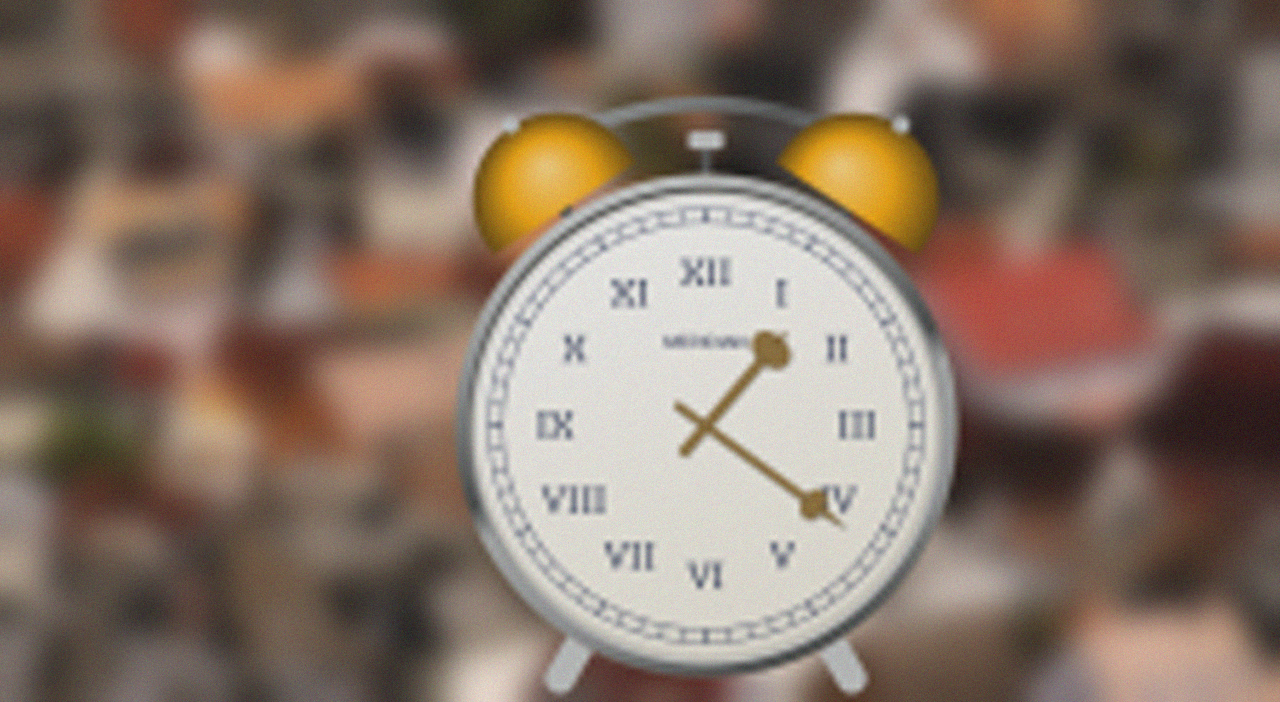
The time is 1:21
